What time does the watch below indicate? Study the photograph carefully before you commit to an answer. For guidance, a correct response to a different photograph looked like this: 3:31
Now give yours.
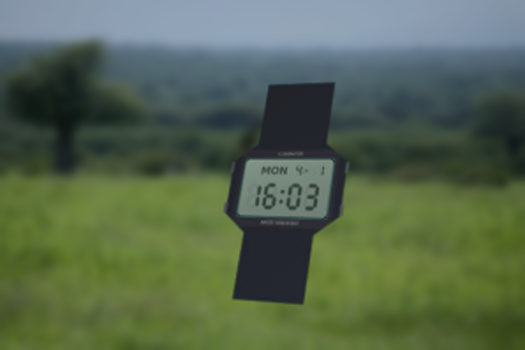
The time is 16:03
